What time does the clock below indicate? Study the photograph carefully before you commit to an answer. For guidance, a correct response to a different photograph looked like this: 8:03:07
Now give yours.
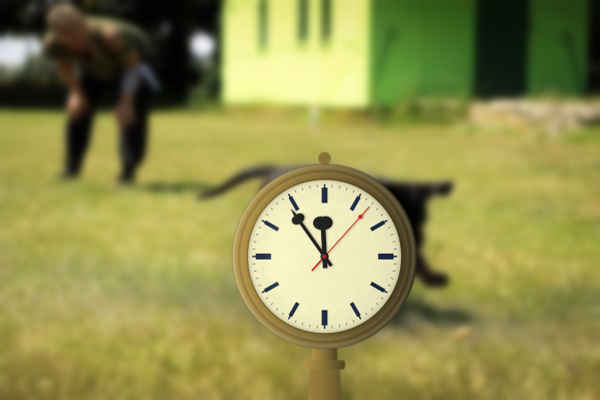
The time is 11:54:07
